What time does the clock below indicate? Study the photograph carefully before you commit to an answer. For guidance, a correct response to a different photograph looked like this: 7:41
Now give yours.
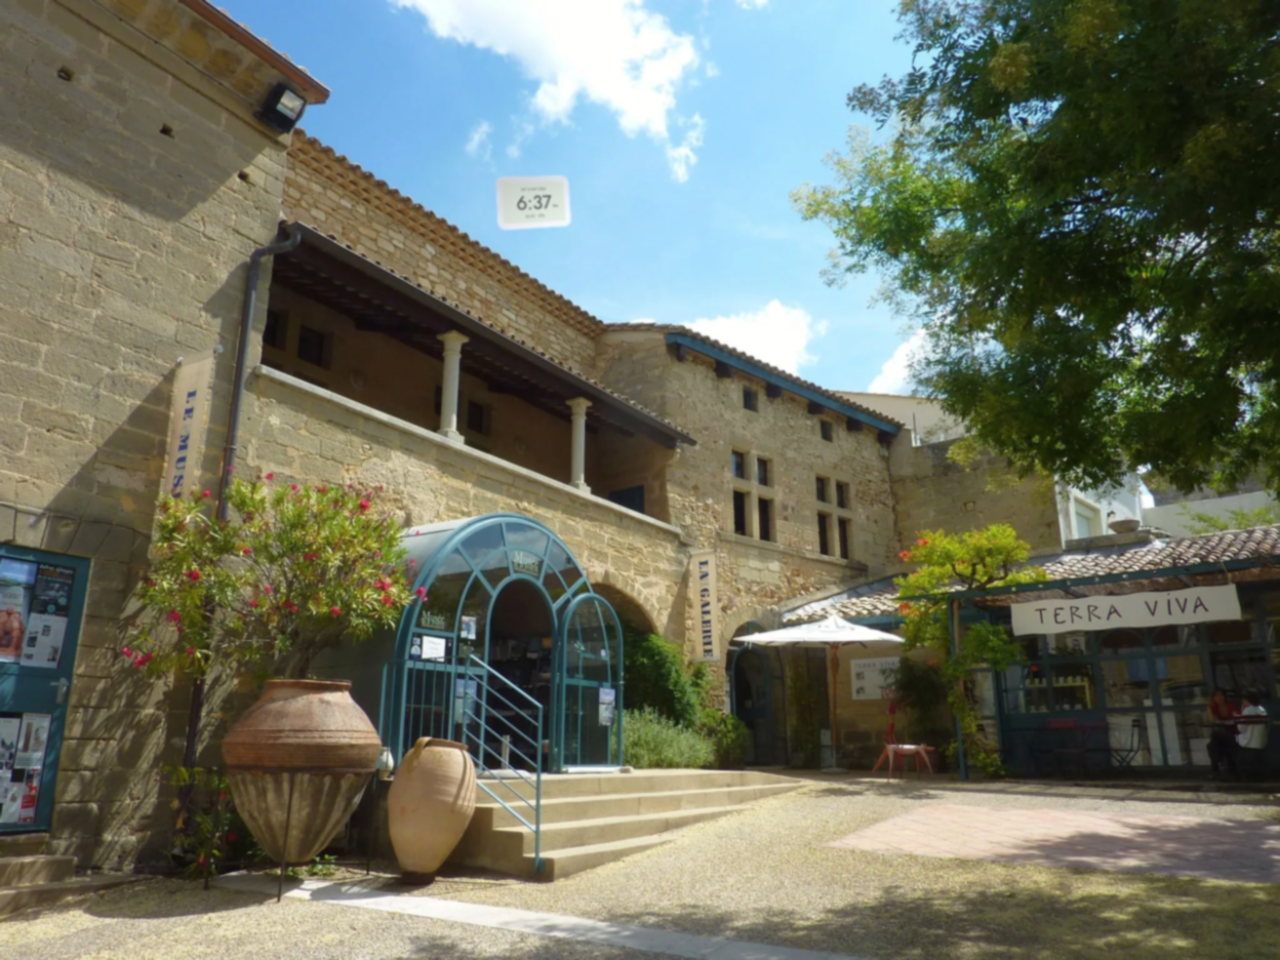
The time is 6:37
